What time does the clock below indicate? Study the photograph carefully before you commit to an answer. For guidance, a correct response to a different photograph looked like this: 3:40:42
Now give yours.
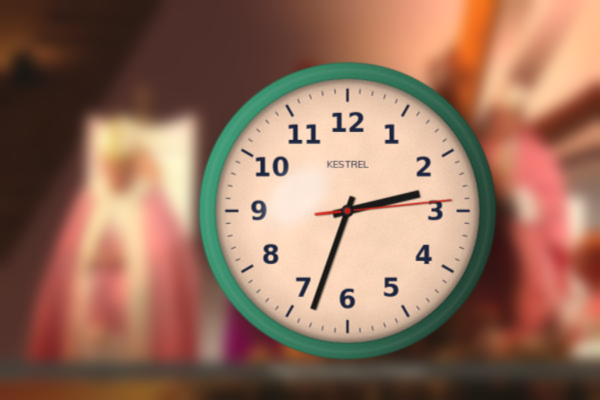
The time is 2:33:14
